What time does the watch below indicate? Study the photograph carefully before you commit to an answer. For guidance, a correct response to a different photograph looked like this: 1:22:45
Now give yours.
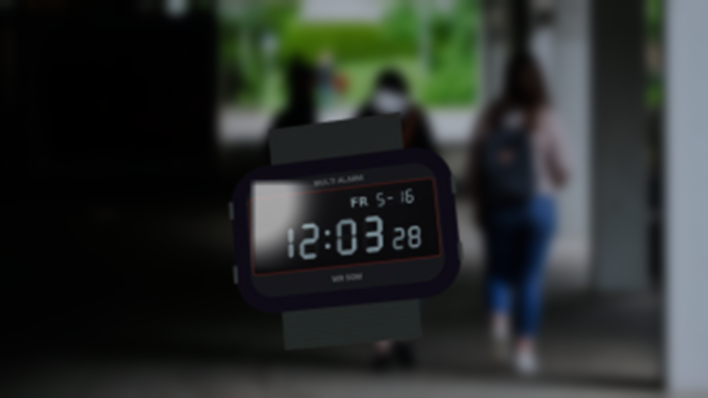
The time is 12:03:28
